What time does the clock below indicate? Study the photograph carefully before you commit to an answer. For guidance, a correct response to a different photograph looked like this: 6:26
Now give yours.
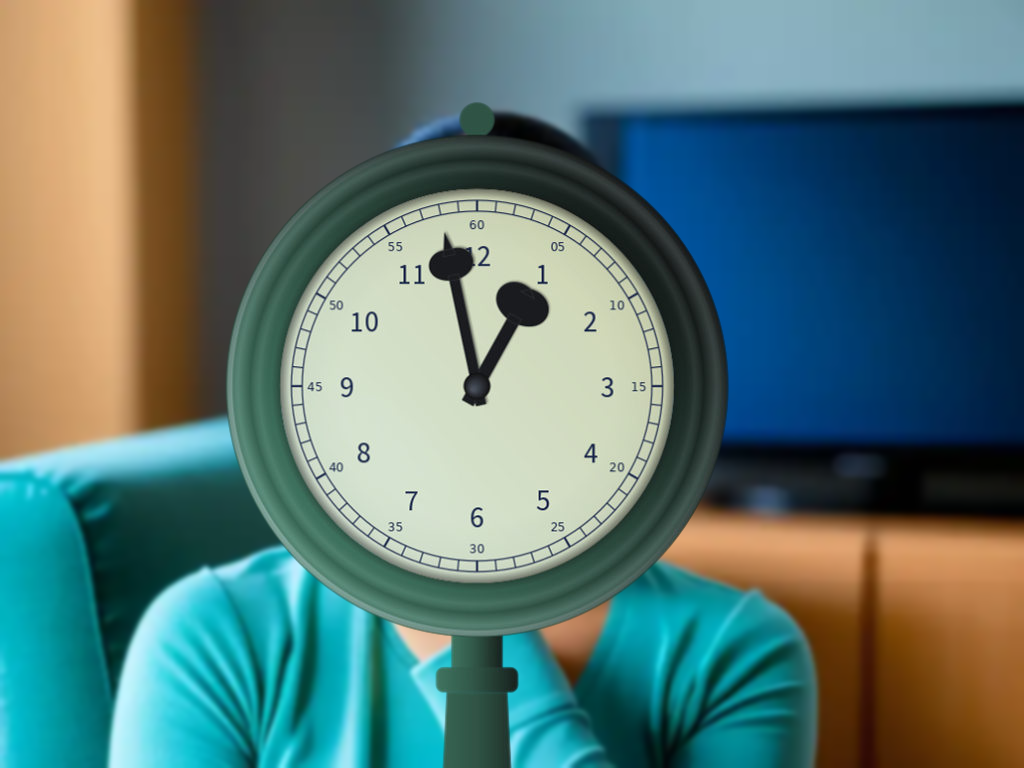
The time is 12:58
